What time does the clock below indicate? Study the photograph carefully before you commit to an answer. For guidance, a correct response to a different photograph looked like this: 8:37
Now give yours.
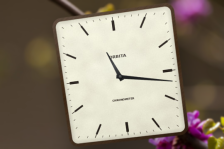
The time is 11:17
